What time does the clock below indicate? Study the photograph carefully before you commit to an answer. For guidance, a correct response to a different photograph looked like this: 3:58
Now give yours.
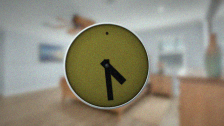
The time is 4:29
